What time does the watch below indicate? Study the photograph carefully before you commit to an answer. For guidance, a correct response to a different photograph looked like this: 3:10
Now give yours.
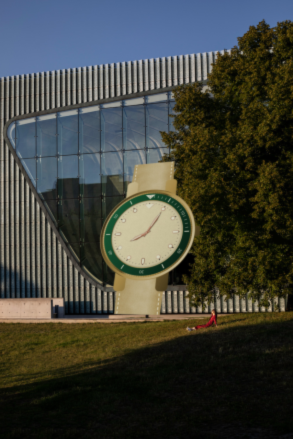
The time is 8:05
